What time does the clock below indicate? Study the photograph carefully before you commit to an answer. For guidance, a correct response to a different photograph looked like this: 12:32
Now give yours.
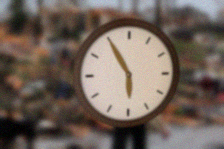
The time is 5:55
